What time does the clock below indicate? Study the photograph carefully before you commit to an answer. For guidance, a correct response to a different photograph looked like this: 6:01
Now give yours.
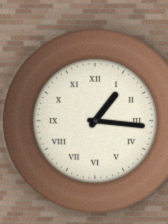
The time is 1:16
